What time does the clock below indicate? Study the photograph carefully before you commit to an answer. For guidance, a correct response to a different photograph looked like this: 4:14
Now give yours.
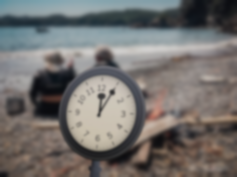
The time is 12:05
